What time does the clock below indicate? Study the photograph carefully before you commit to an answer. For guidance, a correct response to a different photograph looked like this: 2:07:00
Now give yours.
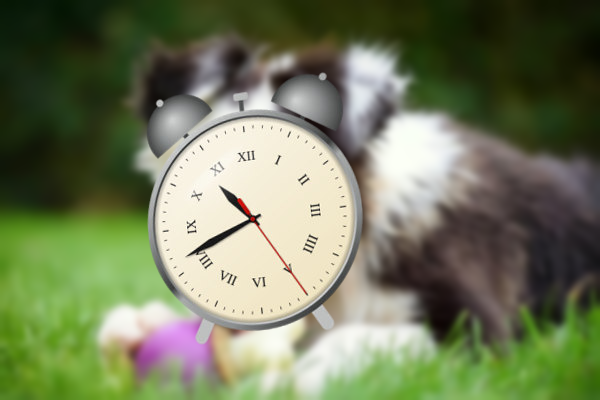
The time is 10:41:25
